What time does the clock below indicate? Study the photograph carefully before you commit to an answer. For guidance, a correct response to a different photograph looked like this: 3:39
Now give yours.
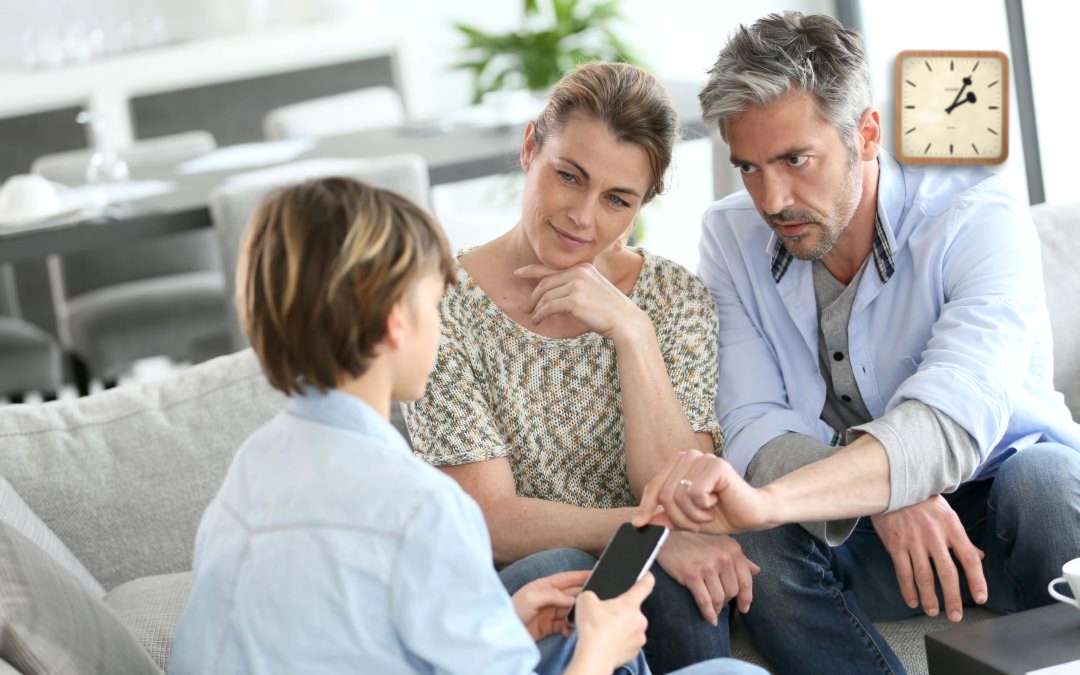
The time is 2:05
